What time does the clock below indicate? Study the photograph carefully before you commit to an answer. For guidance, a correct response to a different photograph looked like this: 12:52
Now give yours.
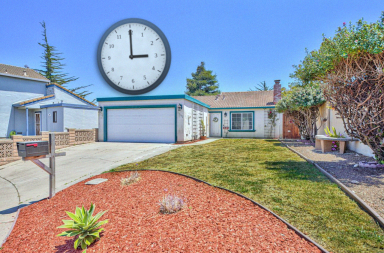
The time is 3:00
